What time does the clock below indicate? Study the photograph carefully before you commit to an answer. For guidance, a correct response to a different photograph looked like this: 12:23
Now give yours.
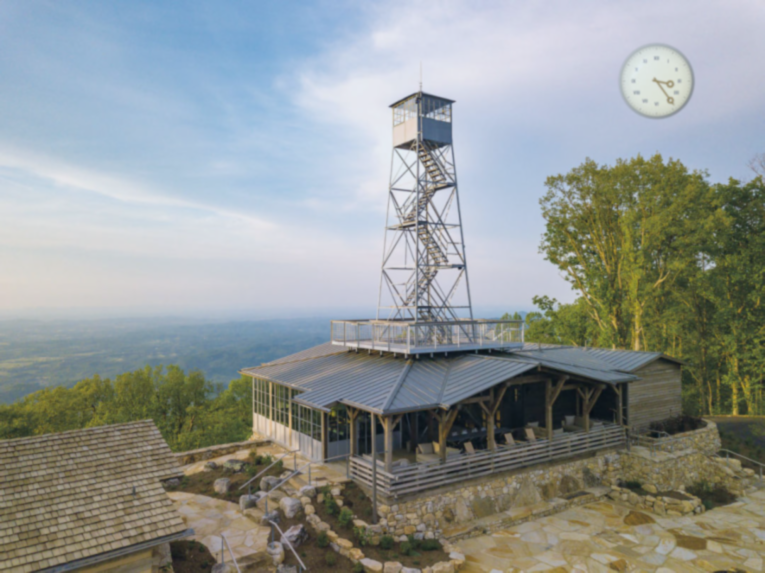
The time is 3:24
